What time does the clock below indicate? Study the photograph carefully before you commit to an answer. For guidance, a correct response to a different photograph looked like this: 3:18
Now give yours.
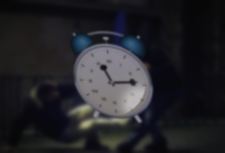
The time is 11:14
